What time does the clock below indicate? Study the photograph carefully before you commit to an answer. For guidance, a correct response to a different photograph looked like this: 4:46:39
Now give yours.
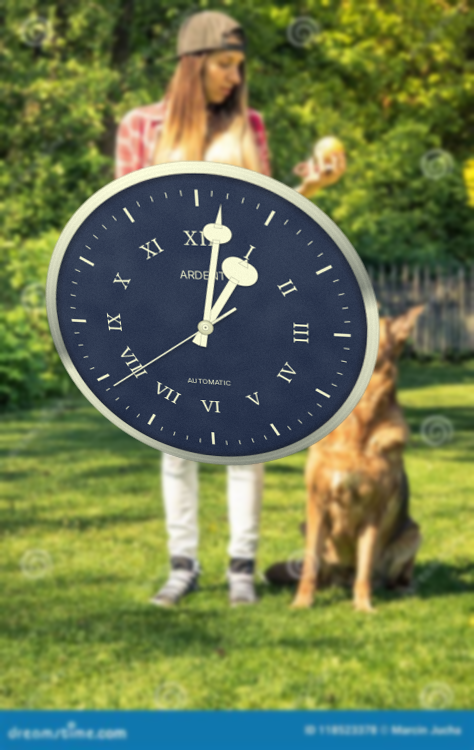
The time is 1:01:39
